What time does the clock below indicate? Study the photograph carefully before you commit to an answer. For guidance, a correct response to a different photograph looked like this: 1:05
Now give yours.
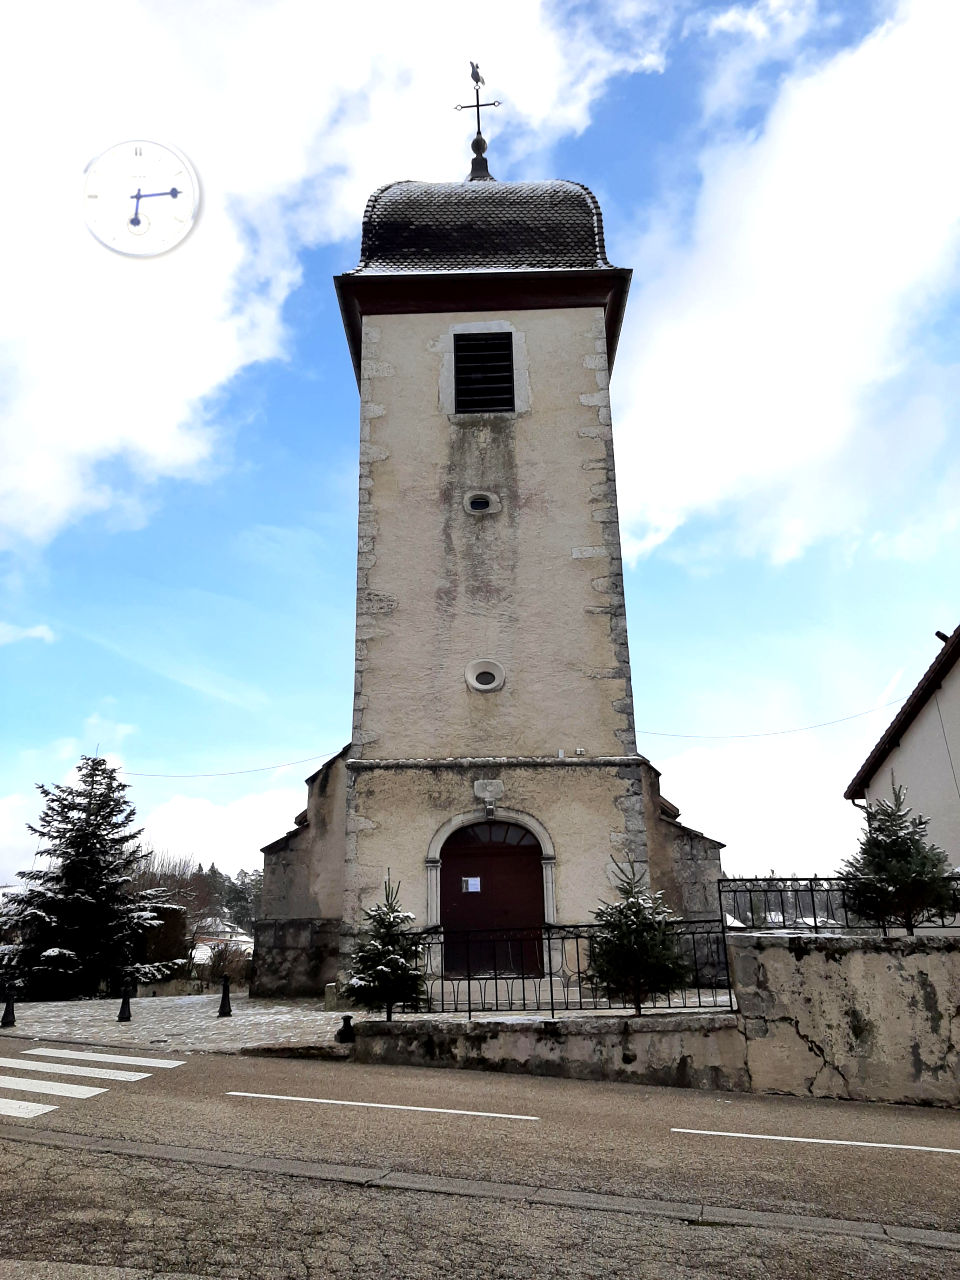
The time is 6:14
